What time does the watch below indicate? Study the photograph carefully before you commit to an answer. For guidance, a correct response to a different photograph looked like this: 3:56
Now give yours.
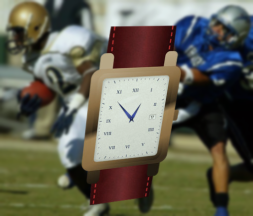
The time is 12:53
